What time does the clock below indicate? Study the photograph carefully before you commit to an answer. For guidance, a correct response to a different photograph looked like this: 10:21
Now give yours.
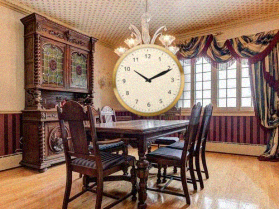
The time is 10:11
